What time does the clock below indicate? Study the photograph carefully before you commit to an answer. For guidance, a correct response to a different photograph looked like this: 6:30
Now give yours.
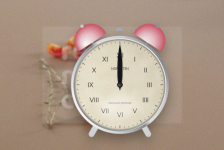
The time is 12:00
